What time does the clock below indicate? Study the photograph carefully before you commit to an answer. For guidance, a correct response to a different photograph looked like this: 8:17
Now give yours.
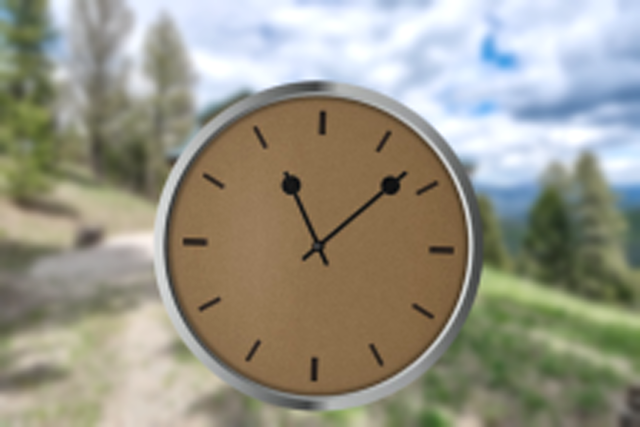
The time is 11:08
